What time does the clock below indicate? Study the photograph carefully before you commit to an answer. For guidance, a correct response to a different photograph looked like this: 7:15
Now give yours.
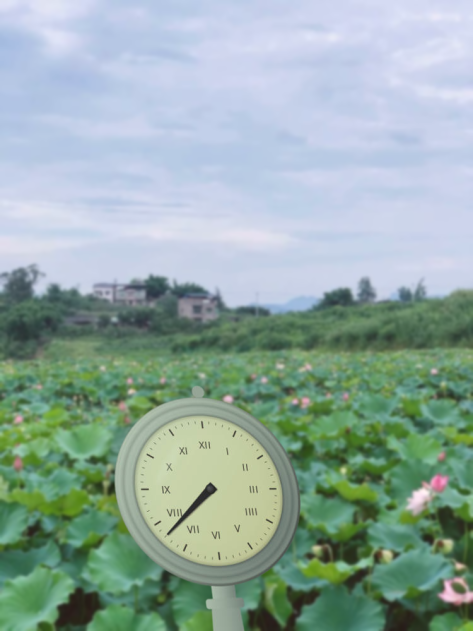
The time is 7:38
